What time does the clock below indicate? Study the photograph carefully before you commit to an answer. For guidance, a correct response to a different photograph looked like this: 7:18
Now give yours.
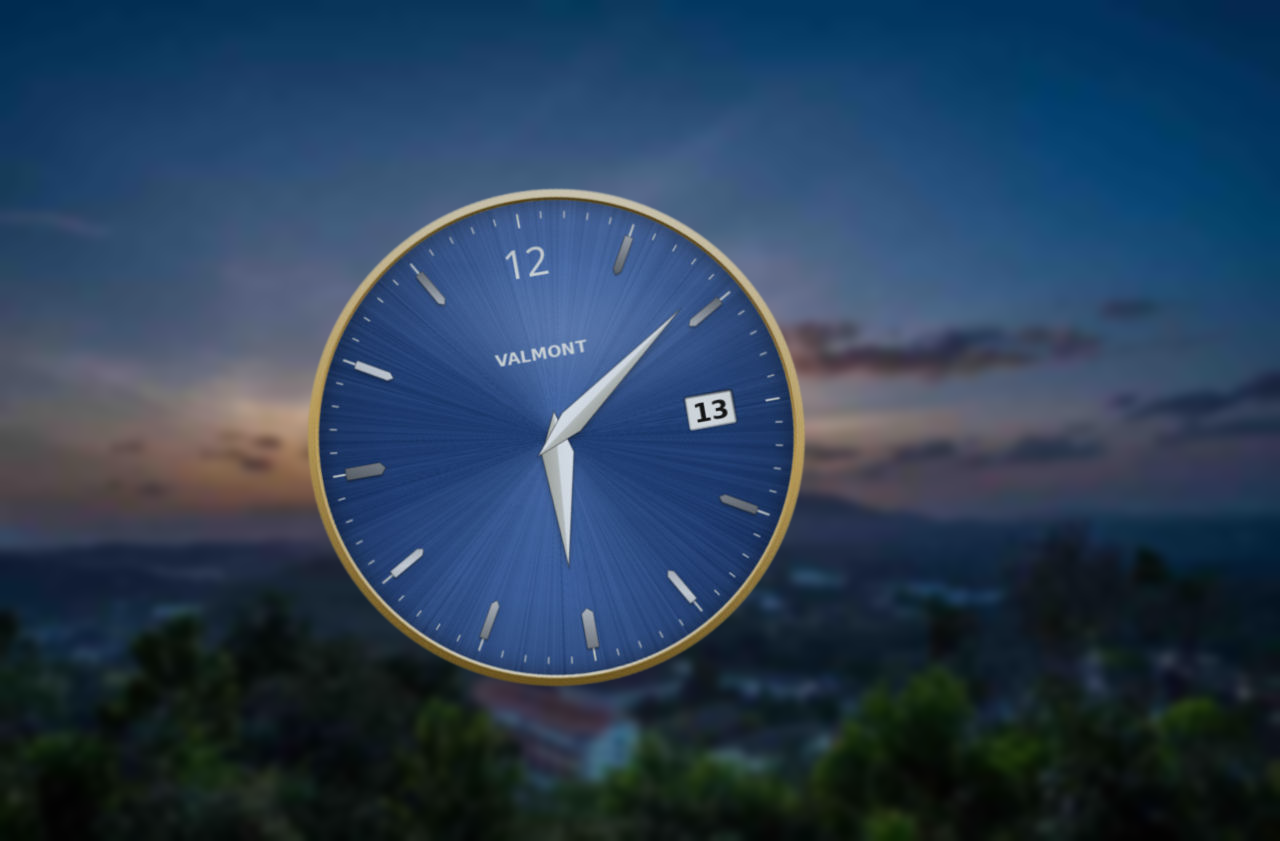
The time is 6:09
